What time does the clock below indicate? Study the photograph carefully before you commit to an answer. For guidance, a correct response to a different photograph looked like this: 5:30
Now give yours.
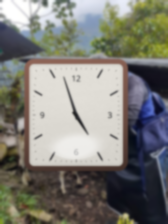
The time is 4:57
